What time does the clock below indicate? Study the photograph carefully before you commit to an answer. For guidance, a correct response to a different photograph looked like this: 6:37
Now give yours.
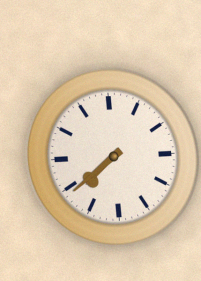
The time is 7:39
